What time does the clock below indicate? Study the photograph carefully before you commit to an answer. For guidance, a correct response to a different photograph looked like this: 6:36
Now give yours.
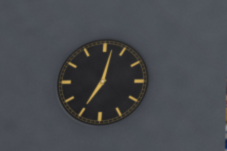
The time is 7:02
